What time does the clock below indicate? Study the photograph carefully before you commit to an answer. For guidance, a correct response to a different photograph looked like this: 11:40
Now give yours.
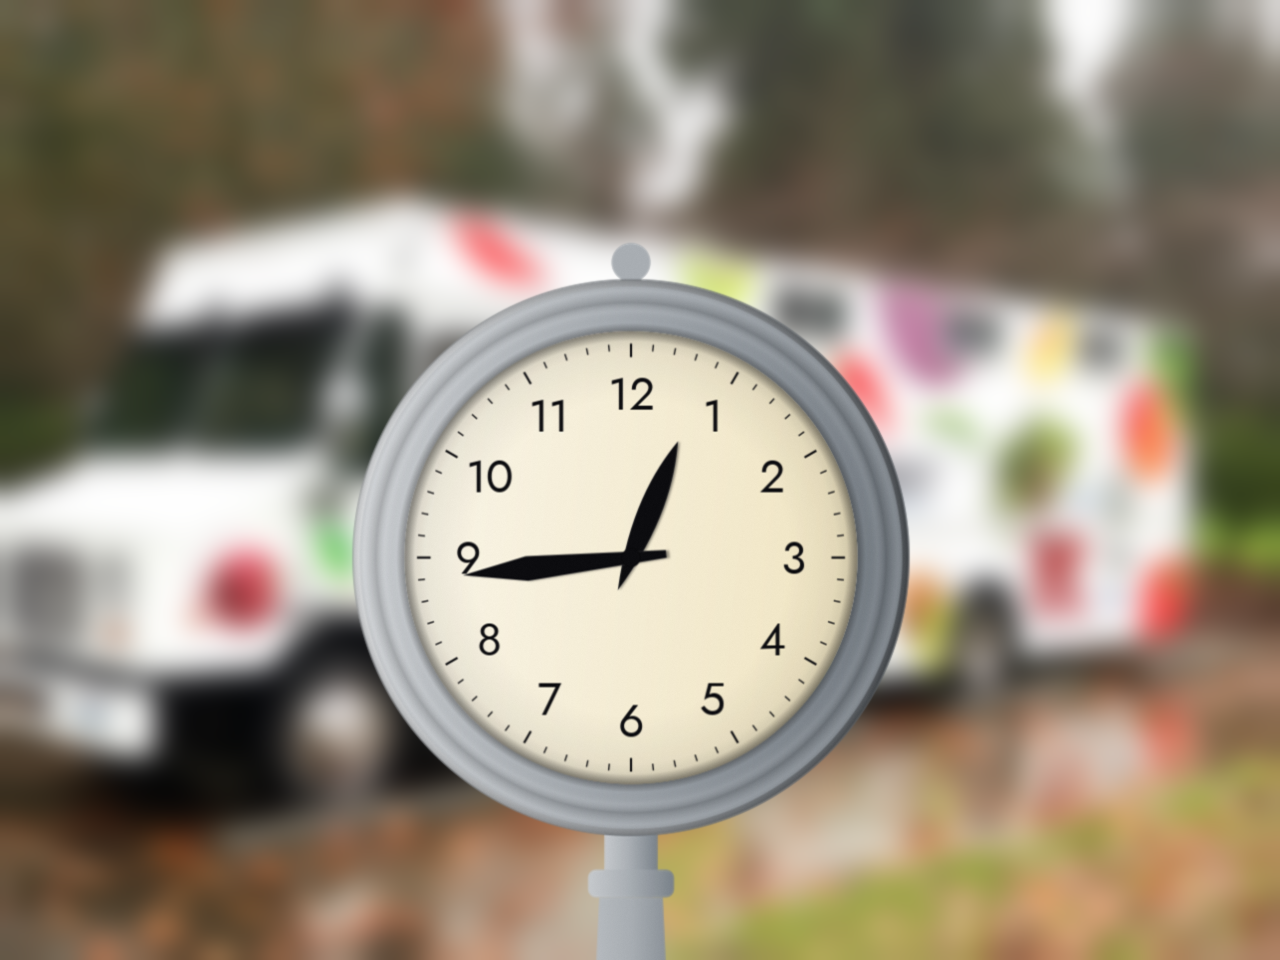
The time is 12:44
